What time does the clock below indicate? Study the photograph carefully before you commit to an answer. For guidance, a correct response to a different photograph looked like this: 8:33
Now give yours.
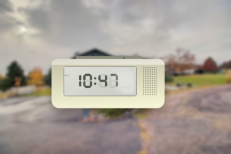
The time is 10:47
